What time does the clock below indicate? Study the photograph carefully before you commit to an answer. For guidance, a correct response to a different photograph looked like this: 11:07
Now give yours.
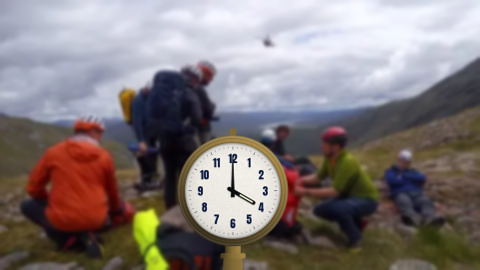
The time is 4:00
